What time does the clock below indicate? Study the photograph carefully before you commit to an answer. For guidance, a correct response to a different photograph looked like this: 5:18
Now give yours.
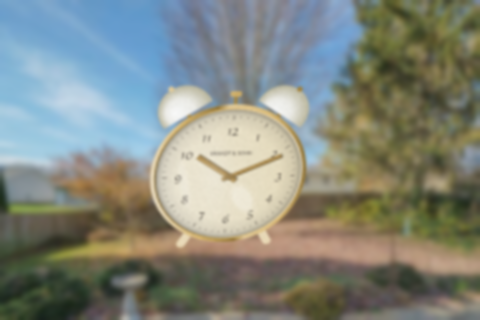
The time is 10:11
